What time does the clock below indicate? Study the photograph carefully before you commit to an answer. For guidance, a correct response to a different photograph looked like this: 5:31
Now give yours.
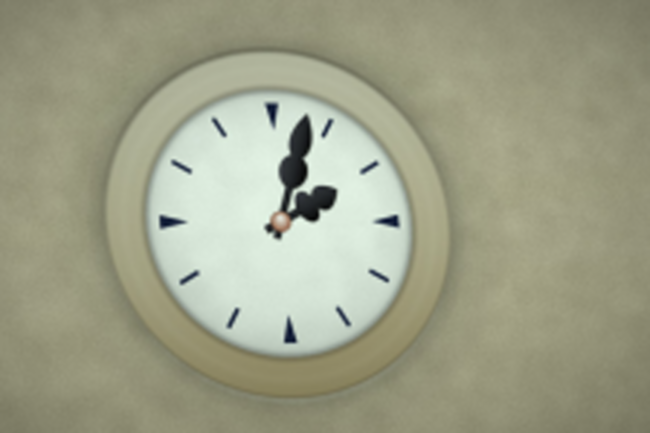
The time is 2:03
